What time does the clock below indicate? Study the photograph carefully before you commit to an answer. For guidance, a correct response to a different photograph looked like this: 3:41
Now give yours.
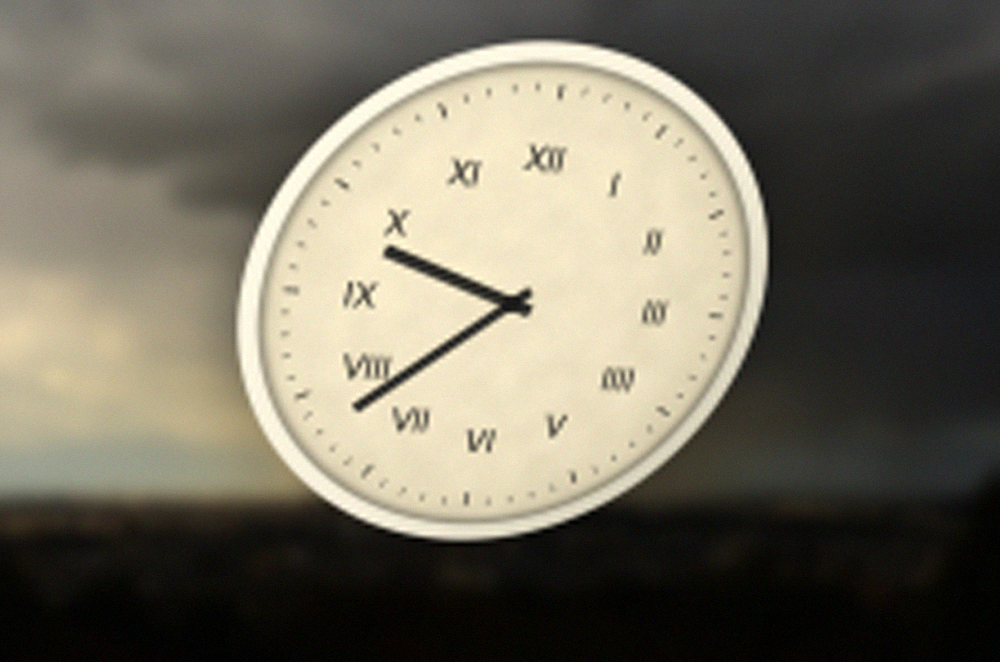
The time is 9:38
